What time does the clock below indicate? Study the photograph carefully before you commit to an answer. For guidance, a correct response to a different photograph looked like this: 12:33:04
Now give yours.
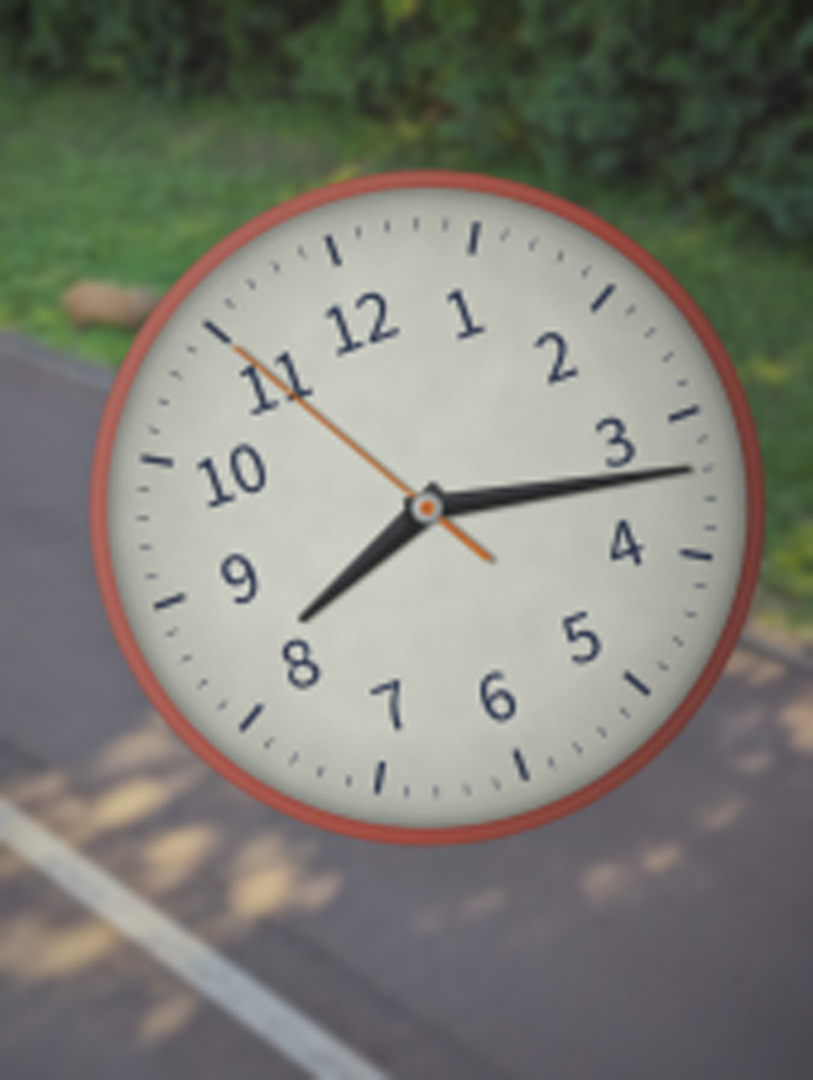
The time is 8:16:55
